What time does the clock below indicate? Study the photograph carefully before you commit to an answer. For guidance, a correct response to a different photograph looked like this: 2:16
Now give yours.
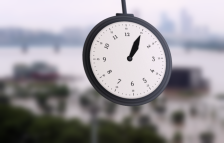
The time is 1:05
